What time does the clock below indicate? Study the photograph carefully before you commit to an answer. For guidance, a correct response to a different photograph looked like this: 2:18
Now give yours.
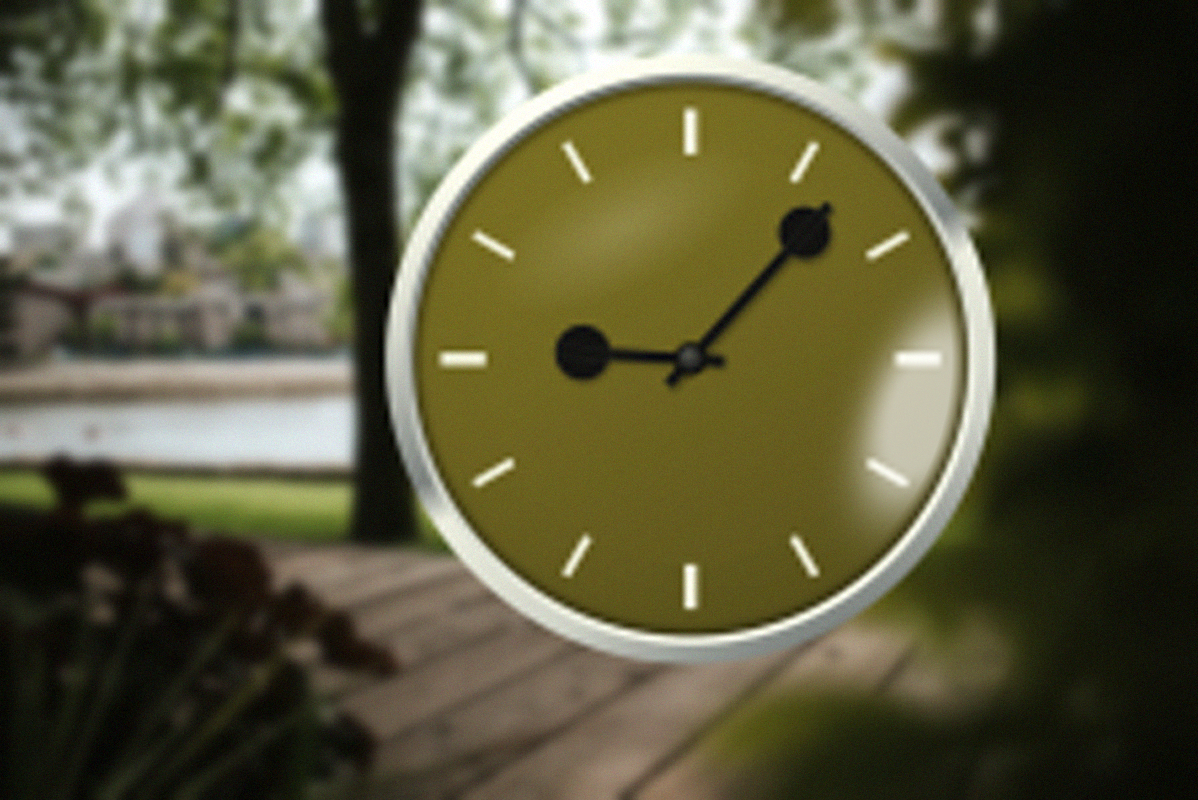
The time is 9:07
